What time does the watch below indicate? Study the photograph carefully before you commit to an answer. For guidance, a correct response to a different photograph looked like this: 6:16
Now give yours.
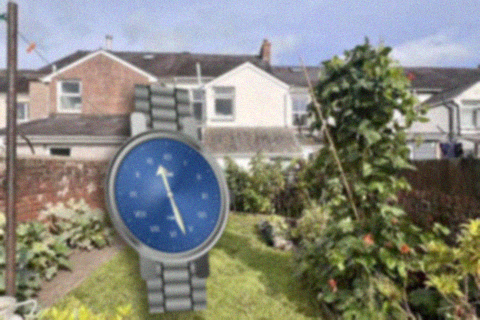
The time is 11:27
